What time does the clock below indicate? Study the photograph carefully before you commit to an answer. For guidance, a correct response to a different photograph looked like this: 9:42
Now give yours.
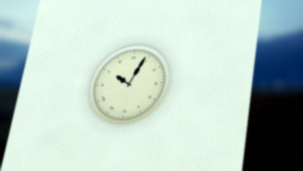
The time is 10:04
